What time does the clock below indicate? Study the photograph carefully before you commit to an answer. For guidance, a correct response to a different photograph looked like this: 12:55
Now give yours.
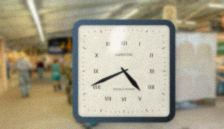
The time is 4:41
